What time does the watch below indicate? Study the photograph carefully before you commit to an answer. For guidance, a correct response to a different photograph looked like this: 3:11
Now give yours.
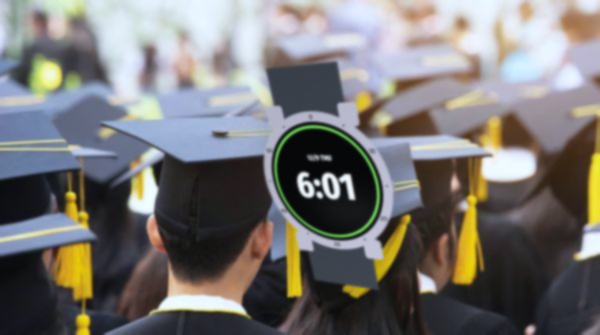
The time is 6:01
